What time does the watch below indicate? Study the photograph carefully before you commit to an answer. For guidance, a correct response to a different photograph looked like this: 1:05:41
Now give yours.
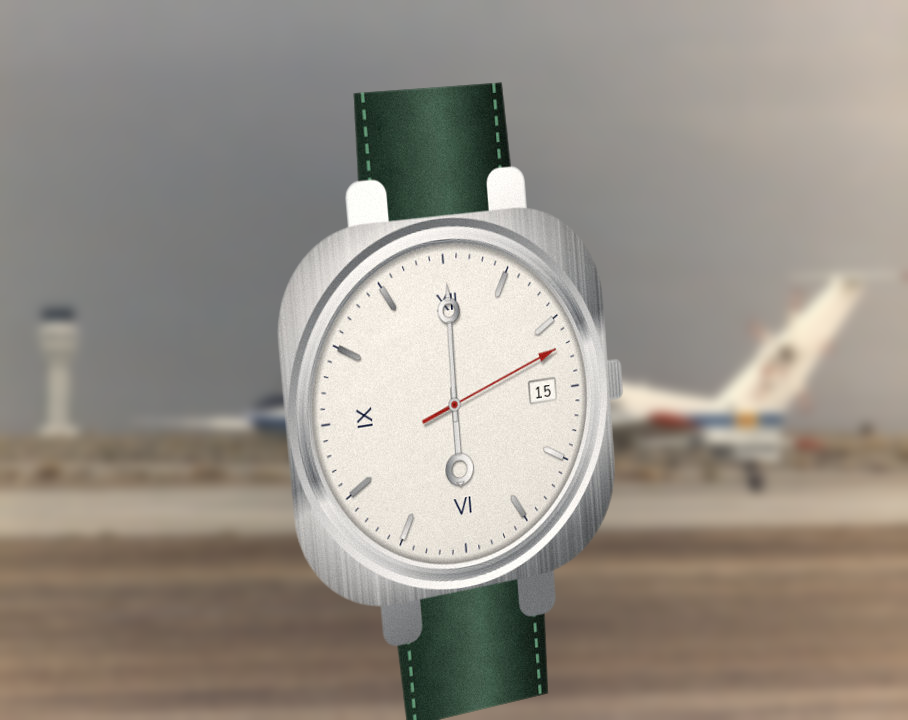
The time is 6:00:12
